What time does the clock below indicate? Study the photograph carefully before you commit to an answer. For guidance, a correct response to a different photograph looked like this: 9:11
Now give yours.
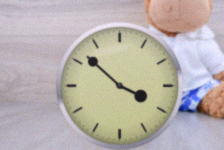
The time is 3:52
